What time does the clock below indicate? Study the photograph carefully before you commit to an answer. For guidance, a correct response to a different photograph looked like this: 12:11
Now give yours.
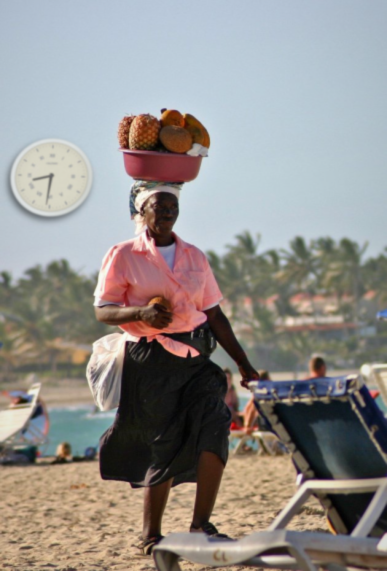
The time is 8:31
